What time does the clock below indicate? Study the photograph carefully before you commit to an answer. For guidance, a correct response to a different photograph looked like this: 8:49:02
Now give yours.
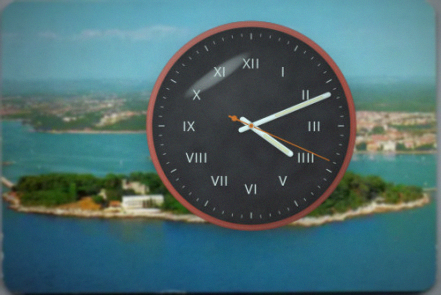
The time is 4:11:19
